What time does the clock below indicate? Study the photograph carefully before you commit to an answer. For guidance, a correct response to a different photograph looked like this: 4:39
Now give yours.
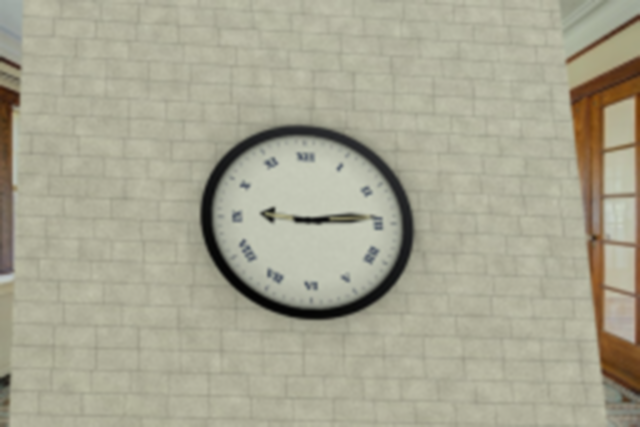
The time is 9:14
